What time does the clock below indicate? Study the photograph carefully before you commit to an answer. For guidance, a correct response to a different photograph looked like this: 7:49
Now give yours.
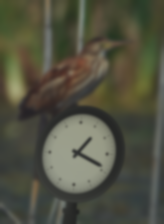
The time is 1:19
